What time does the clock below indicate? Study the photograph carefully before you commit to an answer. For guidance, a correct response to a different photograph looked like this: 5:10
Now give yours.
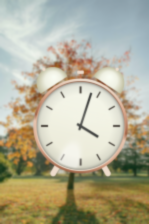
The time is 4:03
